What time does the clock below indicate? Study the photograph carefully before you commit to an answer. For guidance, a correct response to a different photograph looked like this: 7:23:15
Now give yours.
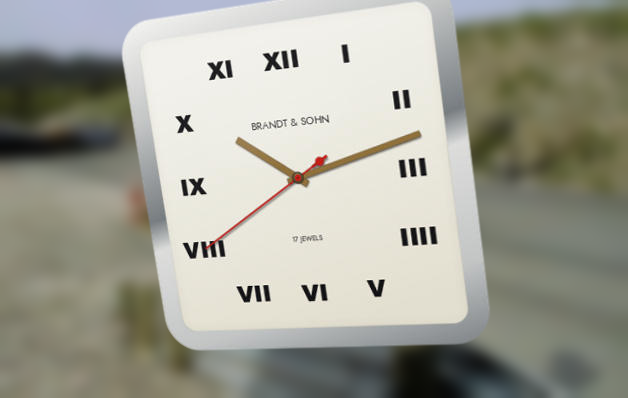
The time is 10:12:40
